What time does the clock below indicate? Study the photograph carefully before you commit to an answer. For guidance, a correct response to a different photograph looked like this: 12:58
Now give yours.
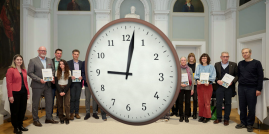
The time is 9:02
